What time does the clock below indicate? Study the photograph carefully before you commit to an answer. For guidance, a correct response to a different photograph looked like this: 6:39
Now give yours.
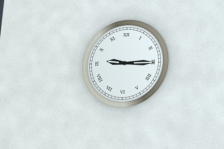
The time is 9:15
